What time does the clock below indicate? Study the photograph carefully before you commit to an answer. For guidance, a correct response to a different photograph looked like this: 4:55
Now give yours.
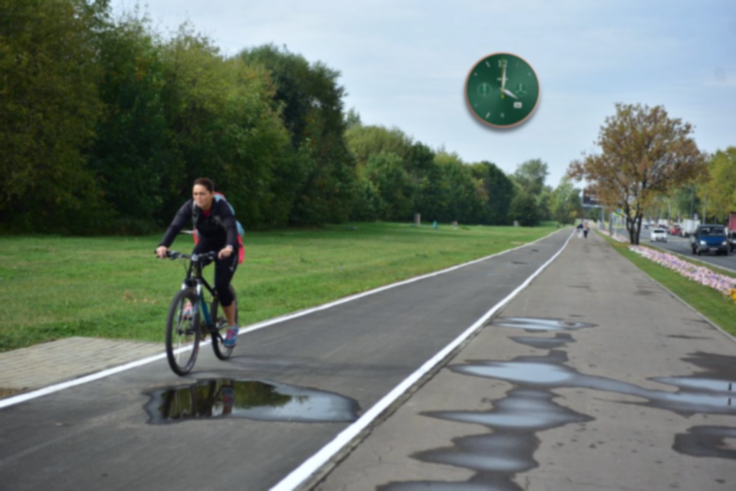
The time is 4:01
